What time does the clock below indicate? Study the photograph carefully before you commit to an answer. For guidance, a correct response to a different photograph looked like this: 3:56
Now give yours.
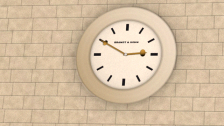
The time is 2:50
